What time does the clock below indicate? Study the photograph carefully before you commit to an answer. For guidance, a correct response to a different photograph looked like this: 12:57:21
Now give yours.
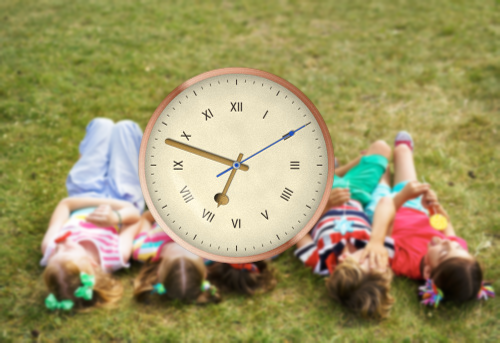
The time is 6:48:10
